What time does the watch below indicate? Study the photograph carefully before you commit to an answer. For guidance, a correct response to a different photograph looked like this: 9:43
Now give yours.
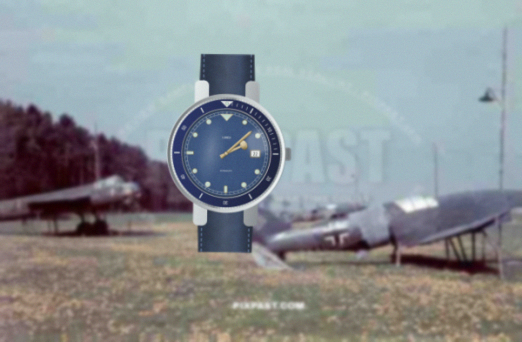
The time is 2:08
